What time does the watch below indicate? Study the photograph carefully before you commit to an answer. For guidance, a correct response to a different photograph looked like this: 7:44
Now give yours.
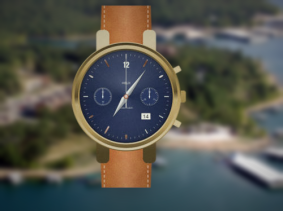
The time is 7:06
